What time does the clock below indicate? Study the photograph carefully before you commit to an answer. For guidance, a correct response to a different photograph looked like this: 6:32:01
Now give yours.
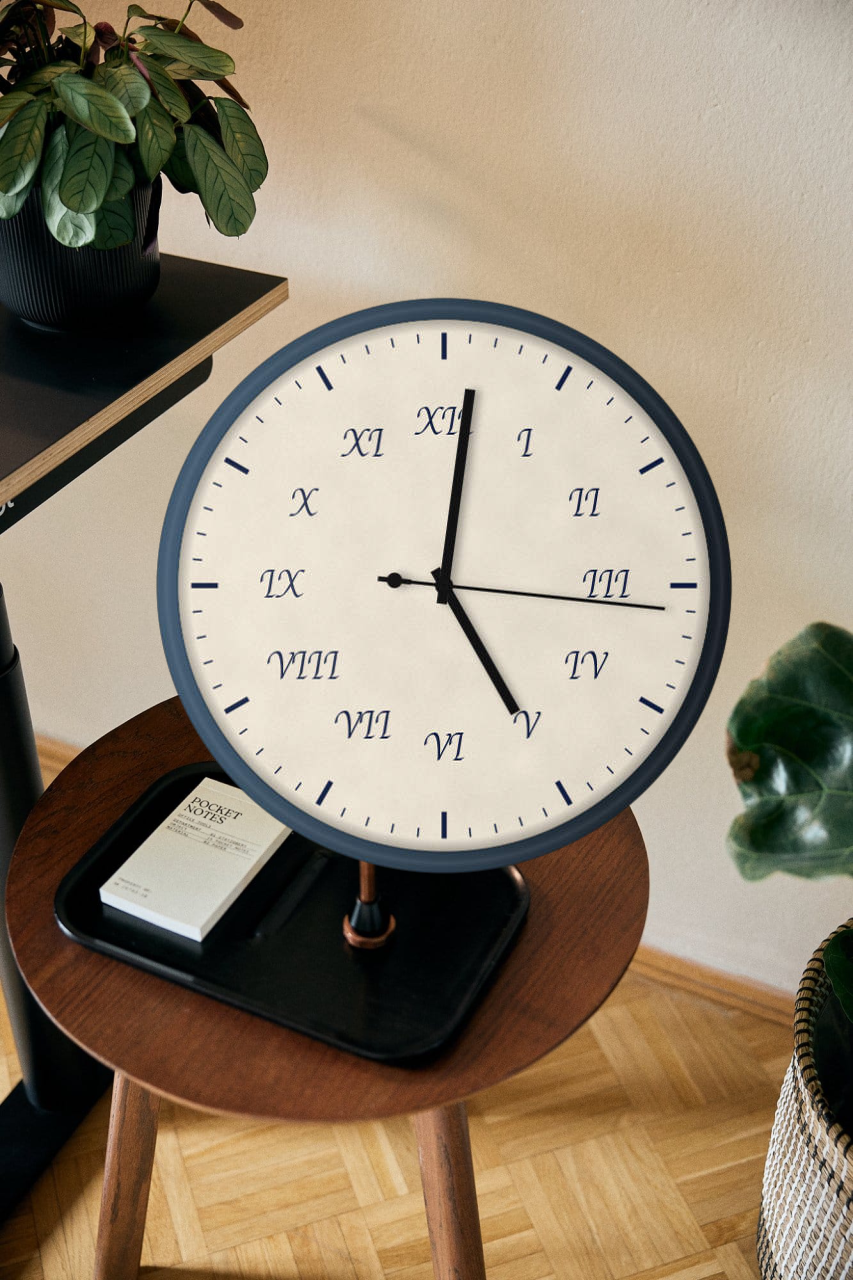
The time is 5:01:16
